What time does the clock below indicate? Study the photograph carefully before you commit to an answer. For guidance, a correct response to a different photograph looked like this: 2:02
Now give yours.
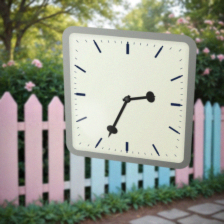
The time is 2:34
